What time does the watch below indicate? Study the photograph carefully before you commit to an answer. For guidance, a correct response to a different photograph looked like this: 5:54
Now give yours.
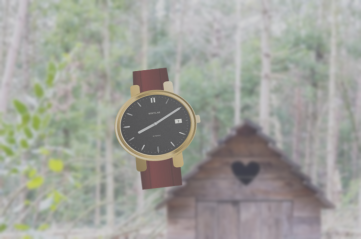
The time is 8:10
